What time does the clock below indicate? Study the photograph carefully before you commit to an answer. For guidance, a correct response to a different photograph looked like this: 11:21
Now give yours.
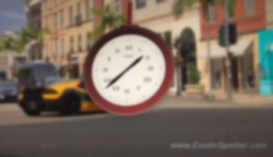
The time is 1:38
